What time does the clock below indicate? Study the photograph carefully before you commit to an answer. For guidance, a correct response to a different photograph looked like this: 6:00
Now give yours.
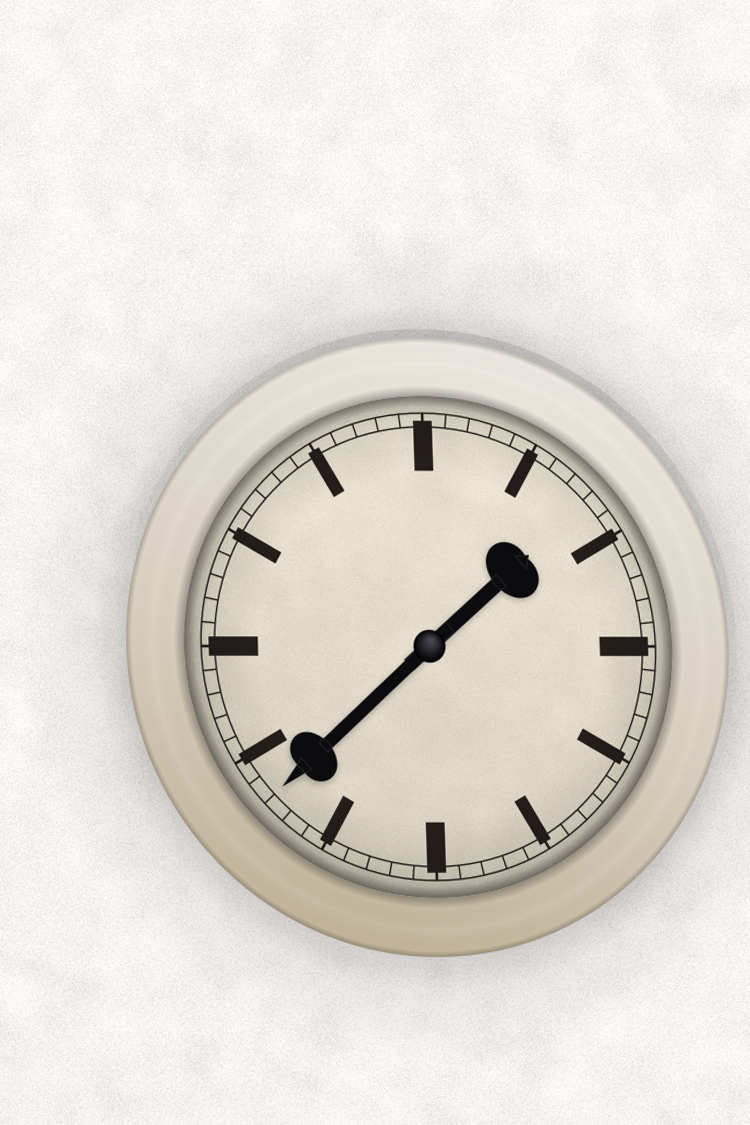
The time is 1:38
